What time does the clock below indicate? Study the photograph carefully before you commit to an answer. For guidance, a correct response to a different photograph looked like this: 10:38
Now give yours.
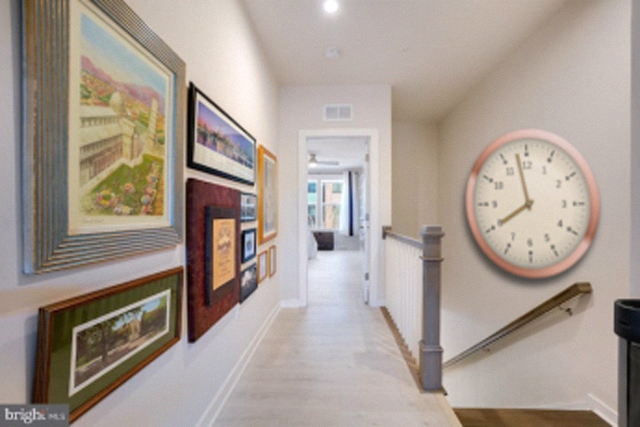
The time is 7:58
